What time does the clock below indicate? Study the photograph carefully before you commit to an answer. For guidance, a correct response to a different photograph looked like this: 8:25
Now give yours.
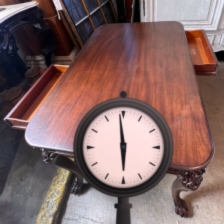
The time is 5:59
